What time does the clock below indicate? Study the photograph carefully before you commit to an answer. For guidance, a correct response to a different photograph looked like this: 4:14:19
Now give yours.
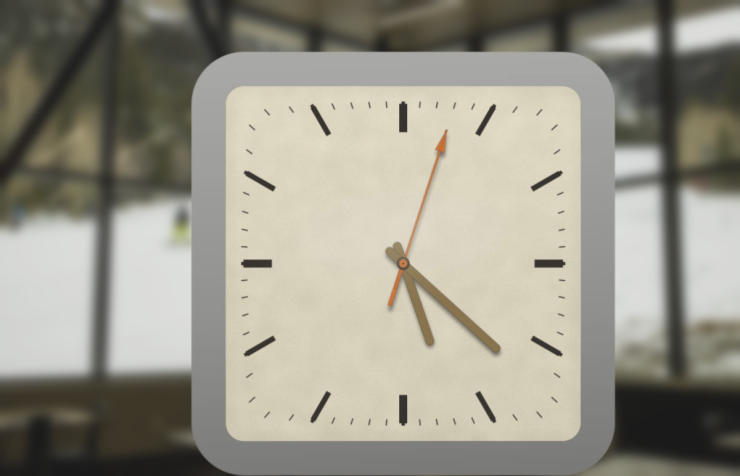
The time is 5:22:03
